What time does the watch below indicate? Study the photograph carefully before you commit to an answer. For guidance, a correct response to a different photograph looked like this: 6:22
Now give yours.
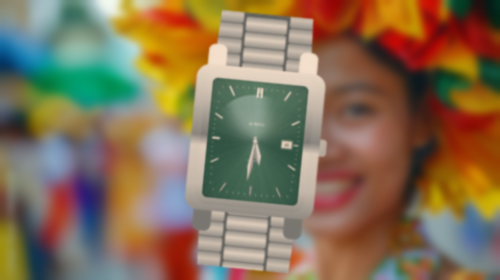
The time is 5:31
